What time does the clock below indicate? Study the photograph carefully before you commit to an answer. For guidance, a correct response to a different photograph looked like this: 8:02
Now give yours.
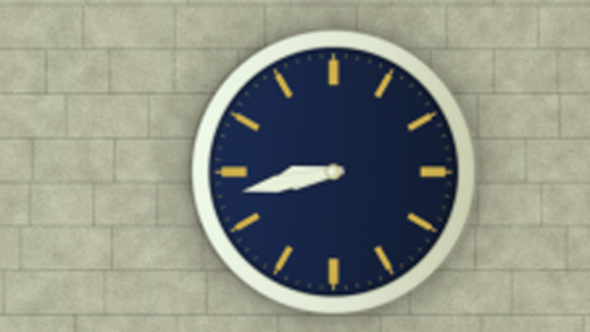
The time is 8:43
